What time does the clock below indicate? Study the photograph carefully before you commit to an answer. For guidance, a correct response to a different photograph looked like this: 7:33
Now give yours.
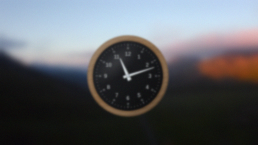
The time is 11:12
